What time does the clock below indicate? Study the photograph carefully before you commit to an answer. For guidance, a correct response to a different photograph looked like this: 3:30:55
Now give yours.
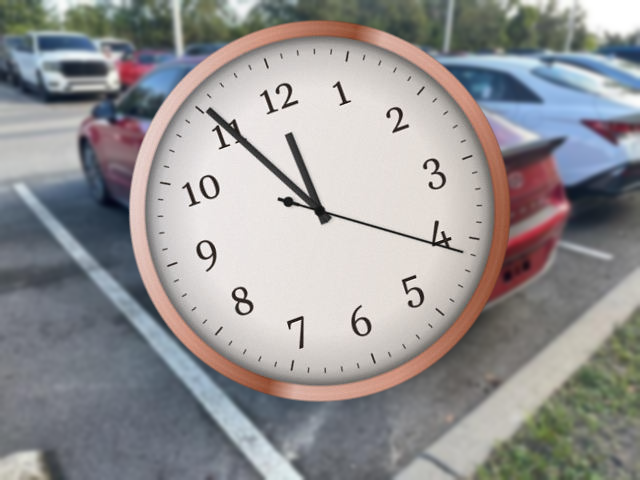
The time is 11:55:21
